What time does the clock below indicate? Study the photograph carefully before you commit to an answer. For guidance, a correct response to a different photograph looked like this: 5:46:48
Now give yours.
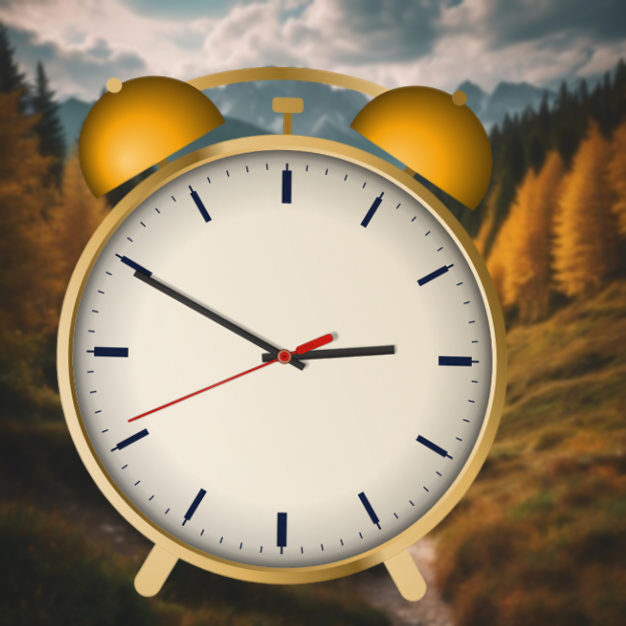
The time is 2:49:41
